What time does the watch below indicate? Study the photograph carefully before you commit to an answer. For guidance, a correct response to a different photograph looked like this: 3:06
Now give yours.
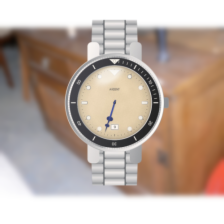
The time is 6:33
